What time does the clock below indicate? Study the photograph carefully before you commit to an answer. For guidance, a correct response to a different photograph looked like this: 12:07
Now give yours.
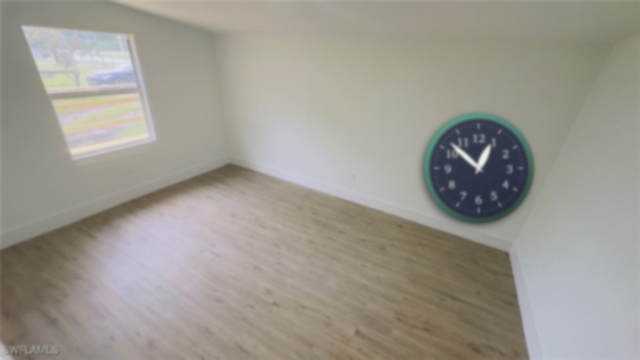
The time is 12:52
